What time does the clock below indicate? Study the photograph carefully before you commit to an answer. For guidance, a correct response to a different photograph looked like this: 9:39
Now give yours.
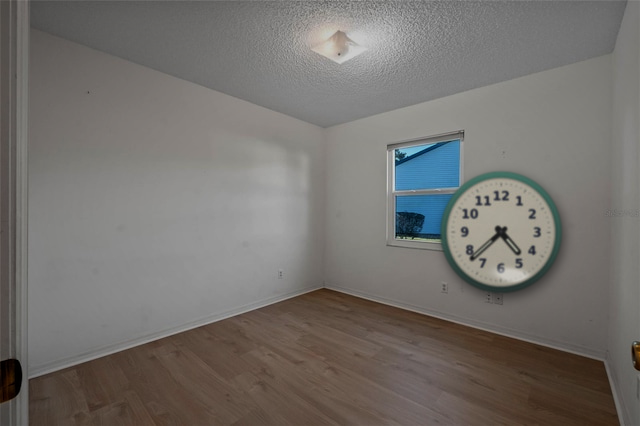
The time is 4:38
